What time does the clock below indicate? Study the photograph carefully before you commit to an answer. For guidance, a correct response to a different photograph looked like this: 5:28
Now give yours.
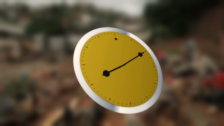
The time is 8:10
